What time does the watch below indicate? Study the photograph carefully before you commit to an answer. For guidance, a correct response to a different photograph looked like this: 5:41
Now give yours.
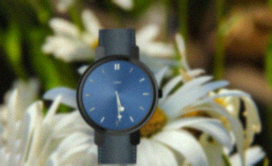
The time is 5:29
